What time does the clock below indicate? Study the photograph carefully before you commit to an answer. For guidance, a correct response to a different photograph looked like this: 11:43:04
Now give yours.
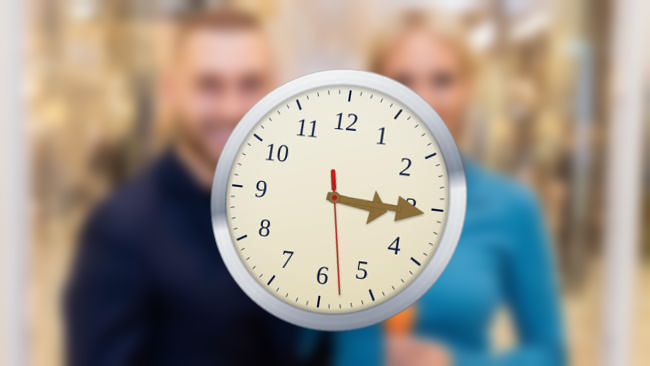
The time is 3:15:28
